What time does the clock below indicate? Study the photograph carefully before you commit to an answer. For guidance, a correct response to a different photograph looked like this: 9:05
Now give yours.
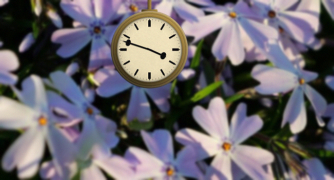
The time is 3:48
